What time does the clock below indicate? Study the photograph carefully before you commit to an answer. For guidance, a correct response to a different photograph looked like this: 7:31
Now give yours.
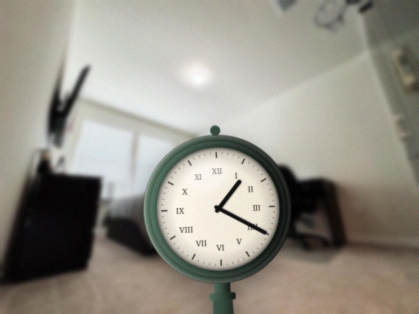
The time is 1:20
